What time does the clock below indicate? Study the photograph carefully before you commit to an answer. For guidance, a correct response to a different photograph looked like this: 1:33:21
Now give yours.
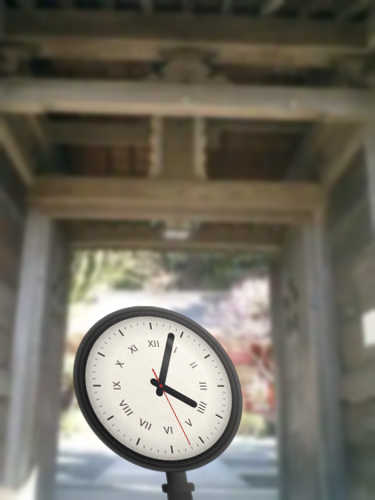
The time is 4:03:27
